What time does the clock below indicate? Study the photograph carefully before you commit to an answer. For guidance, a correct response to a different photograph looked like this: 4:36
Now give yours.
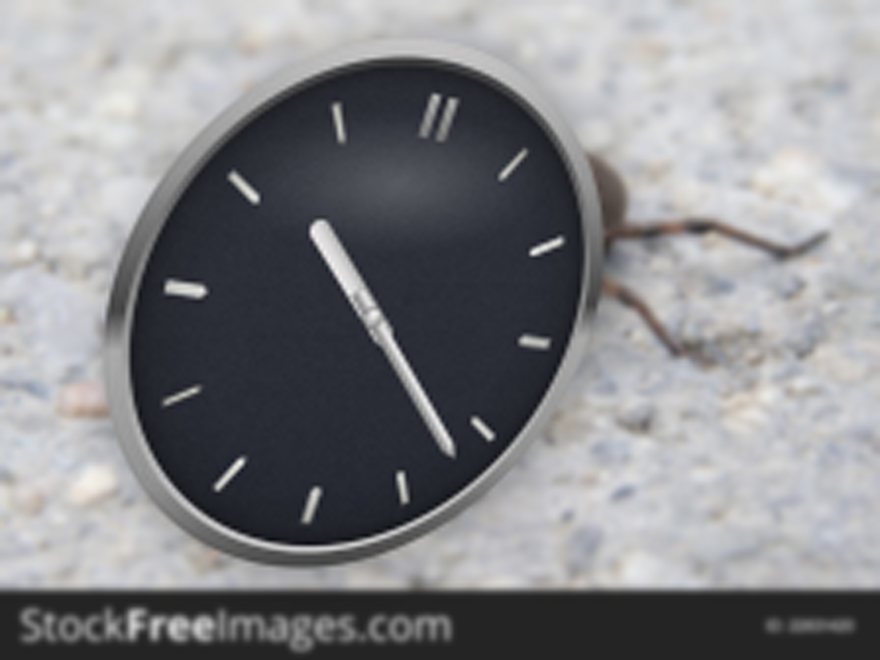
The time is 10:22
